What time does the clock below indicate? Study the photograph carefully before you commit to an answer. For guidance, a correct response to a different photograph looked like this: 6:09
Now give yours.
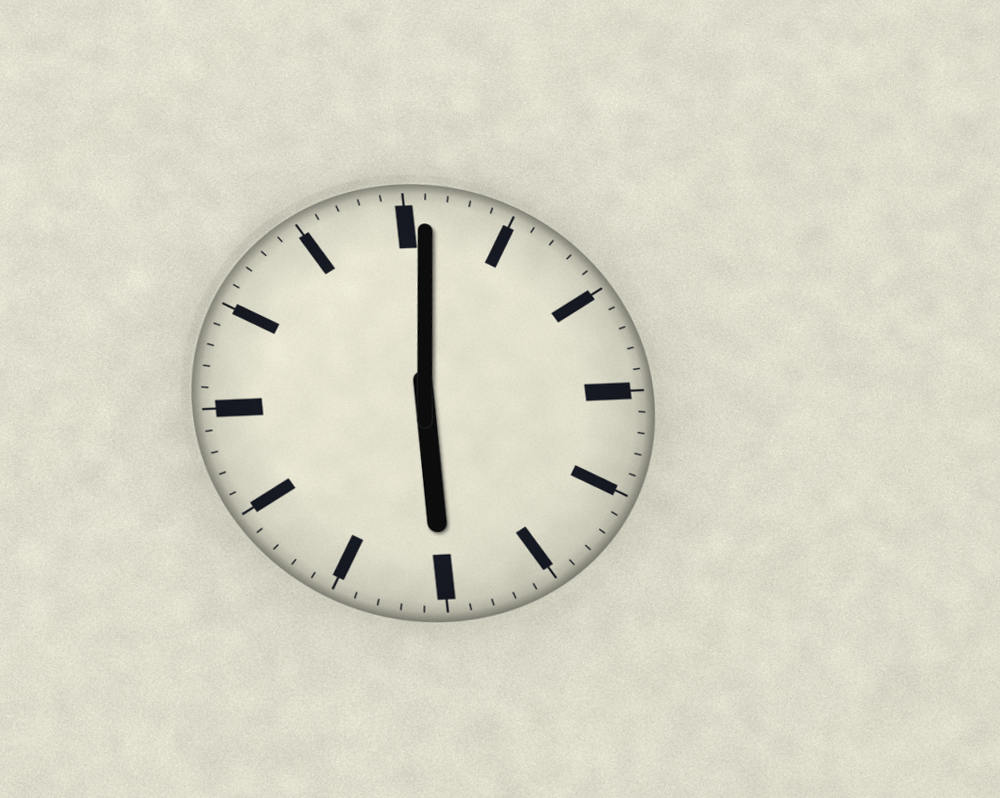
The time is 6:01
